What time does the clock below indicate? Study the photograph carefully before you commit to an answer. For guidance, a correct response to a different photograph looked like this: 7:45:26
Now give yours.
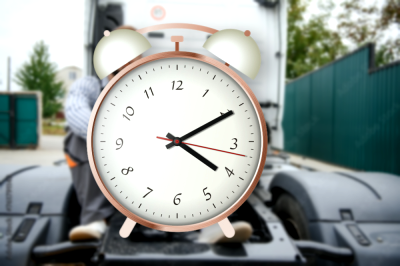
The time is 4:10:17
